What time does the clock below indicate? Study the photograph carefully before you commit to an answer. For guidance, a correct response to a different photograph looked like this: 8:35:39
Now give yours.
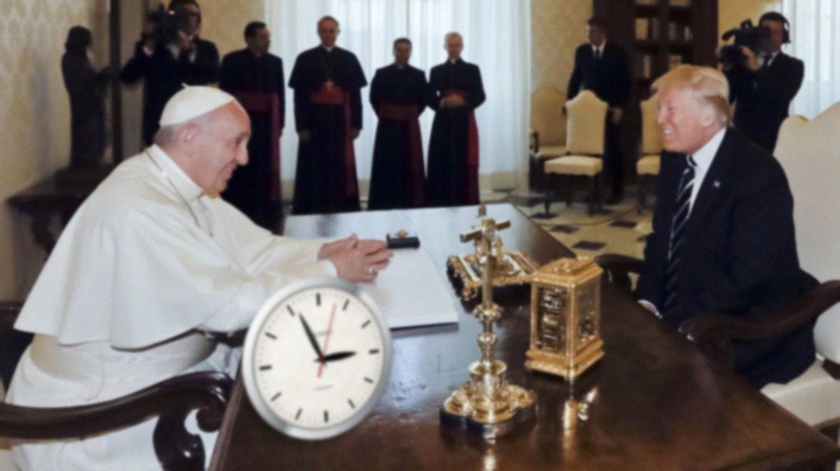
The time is 2:56:03
